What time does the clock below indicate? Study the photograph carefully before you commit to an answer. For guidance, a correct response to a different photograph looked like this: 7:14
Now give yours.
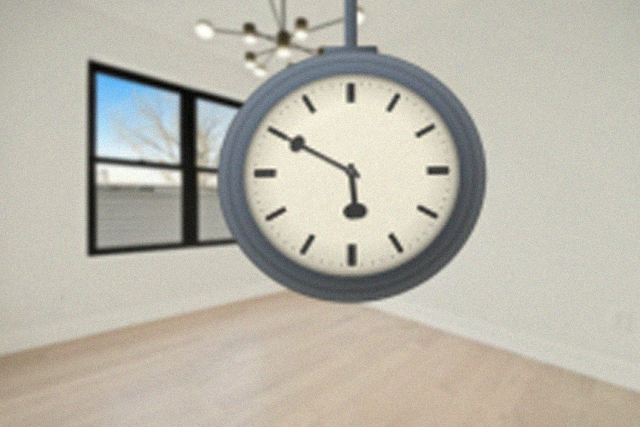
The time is 5:50
